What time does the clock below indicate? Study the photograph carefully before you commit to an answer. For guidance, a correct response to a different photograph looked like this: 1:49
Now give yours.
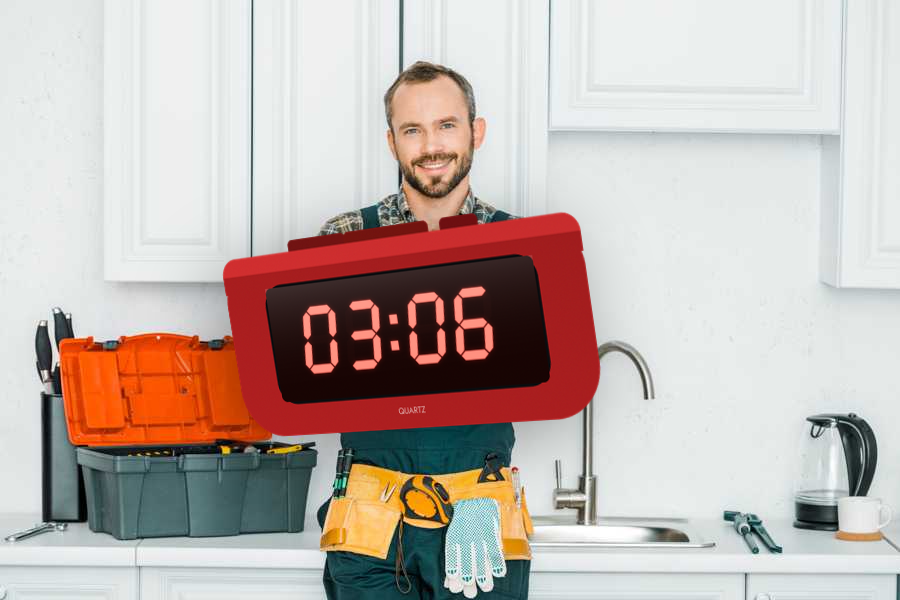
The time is 3:06
